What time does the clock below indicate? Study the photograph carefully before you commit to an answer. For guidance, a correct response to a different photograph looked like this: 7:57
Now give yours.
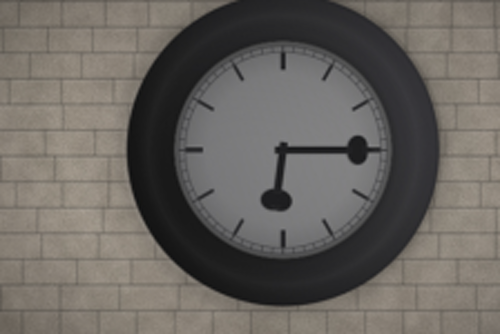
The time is 6:15
